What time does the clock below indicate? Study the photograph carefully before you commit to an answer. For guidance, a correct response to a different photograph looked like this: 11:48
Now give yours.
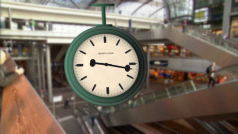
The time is 9:17
